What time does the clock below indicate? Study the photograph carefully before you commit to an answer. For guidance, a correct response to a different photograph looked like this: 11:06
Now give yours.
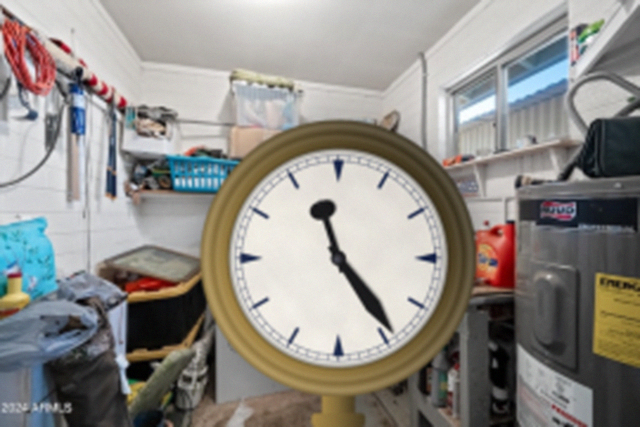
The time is 11:24
